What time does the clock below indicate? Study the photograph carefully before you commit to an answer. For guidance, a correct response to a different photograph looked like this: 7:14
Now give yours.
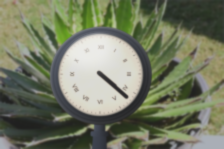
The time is 4:22
